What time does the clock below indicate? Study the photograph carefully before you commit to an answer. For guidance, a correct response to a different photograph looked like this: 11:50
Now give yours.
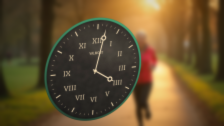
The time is 4:02
